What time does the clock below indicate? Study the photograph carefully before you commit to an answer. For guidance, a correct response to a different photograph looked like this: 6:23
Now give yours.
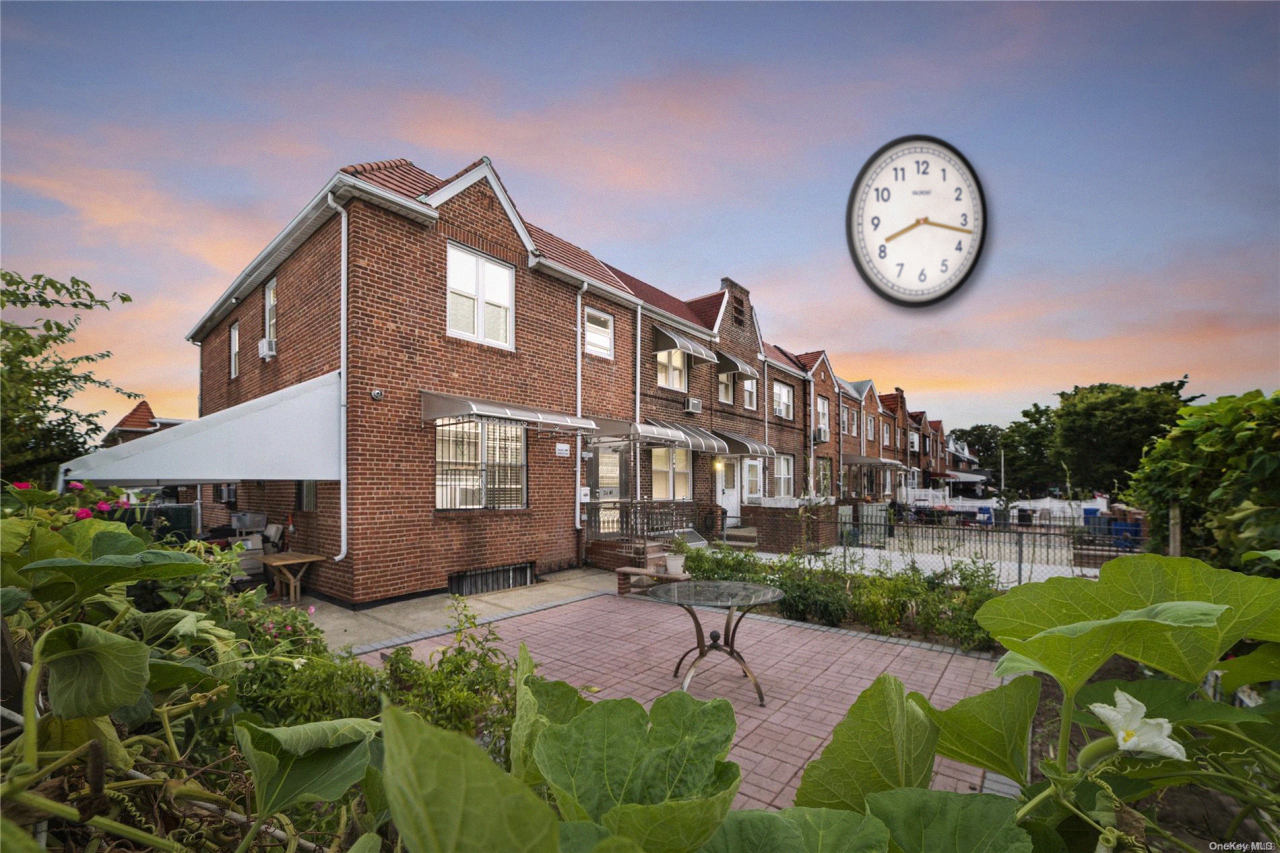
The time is 8:17
